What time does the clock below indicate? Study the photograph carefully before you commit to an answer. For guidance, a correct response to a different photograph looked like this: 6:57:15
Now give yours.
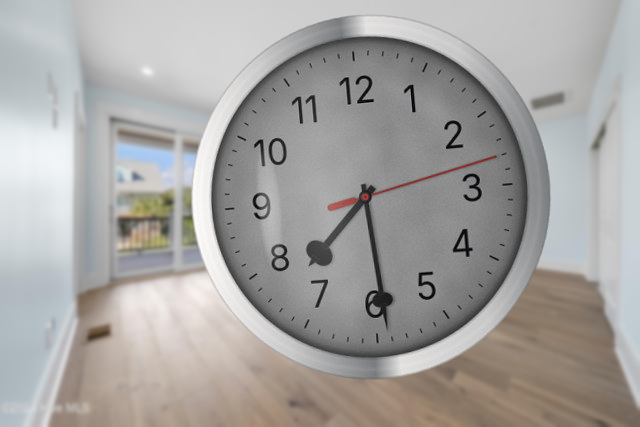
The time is 7:29:13
